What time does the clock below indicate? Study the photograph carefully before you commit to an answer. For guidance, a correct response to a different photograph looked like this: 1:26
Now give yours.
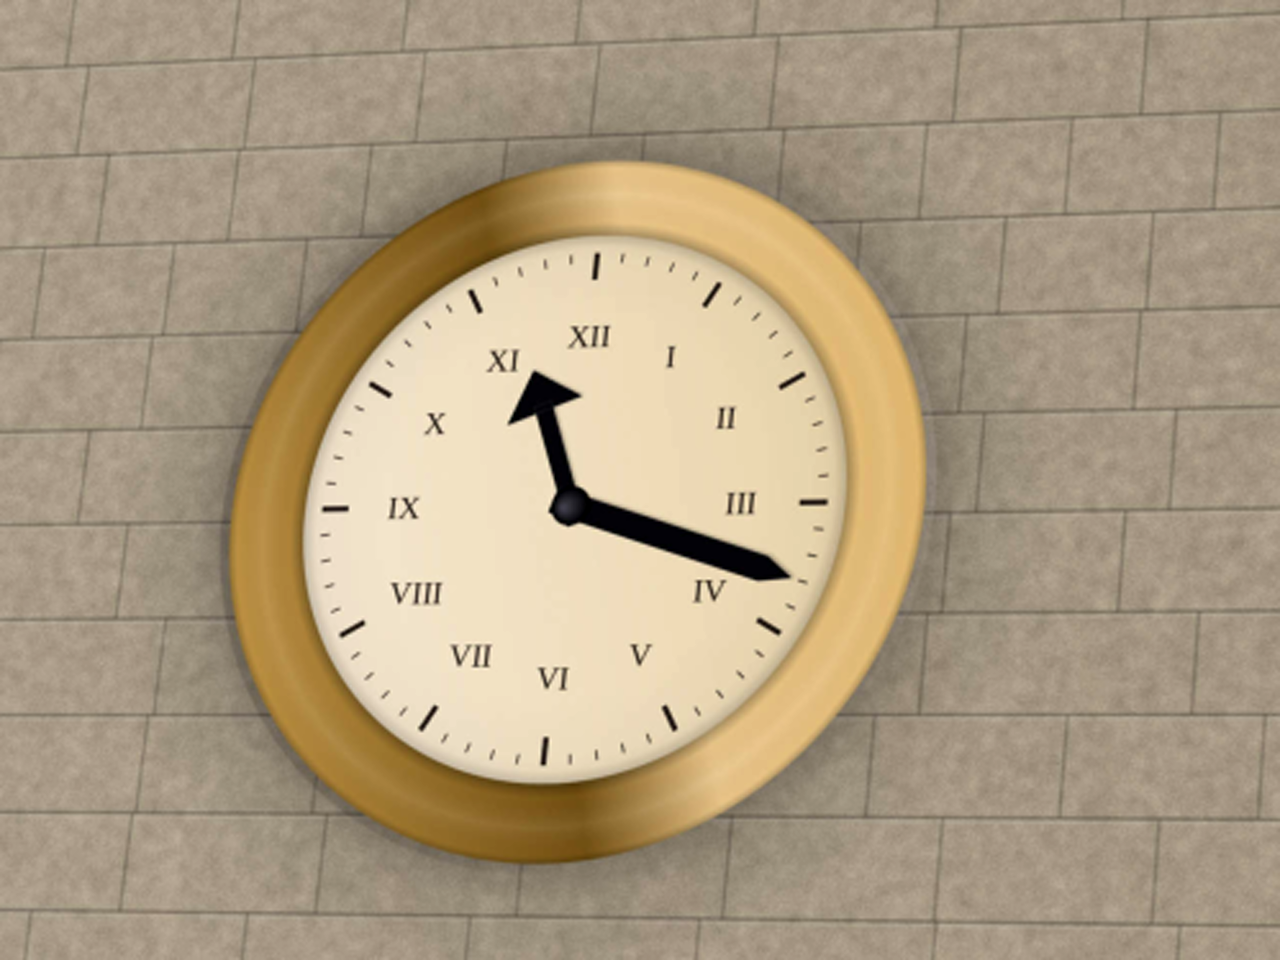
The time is 11:18
